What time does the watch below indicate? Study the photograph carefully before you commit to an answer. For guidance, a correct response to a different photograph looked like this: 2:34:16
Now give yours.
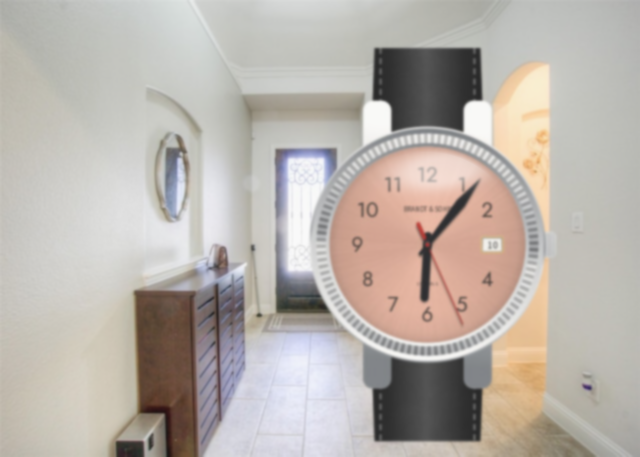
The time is 6:06:26
